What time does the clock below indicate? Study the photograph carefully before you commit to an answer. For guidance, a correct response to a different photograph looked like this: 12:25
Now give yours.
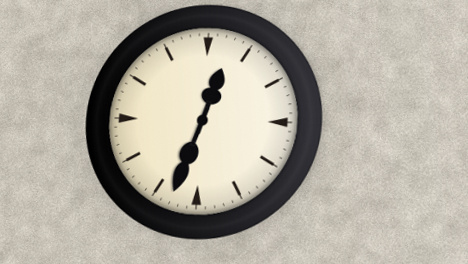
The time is 12:33
